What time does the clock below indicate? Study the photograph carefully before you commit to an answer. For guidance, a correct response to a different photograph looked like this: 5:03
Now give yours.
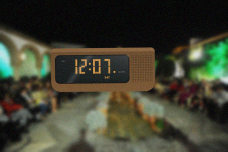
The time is 12:07
